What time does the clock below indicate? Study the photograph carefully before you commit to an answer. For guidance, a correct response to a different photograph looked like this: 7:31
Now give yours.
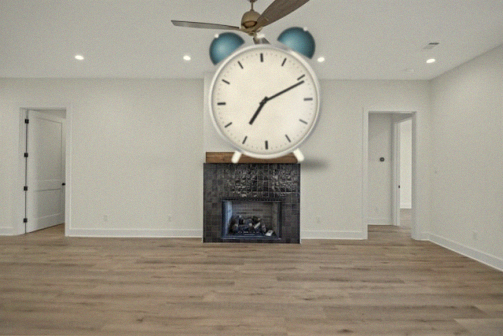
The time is 7:11
